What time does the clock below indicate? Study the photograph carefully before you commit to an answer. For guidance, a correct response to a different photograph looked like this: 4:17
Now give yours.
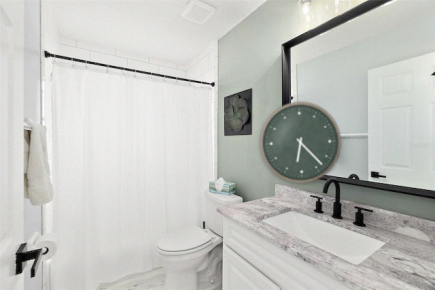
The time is 6:23
